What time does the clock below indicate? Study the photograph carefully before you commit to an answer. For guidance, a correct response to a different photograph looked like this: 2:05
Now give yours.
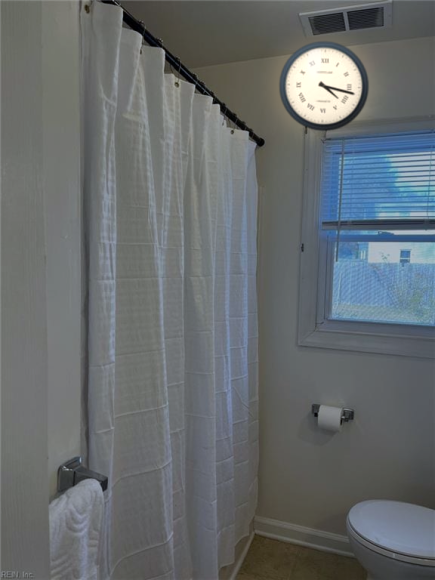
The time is 4:17
